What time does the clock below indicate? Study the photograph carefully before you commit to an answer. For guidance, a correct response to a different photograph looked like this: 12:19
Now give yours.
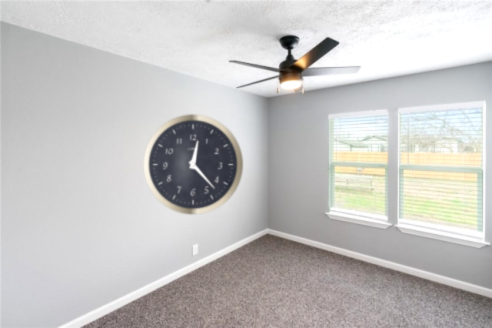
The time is 12:23
